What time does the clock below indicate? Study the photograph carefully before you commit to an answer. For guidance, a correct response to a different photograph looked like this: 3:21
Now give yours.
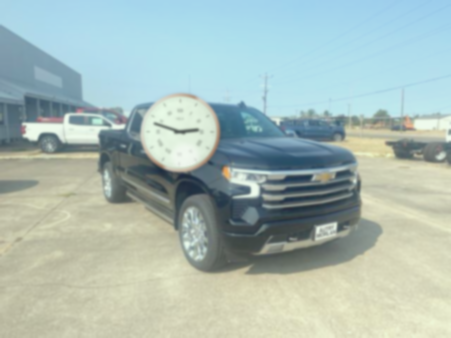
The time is 2:48
